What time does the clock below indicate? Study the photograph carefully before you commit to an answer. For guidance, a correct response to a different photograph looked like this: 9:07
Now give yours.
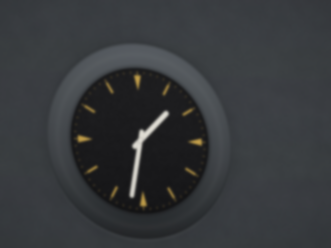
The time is 1:32
